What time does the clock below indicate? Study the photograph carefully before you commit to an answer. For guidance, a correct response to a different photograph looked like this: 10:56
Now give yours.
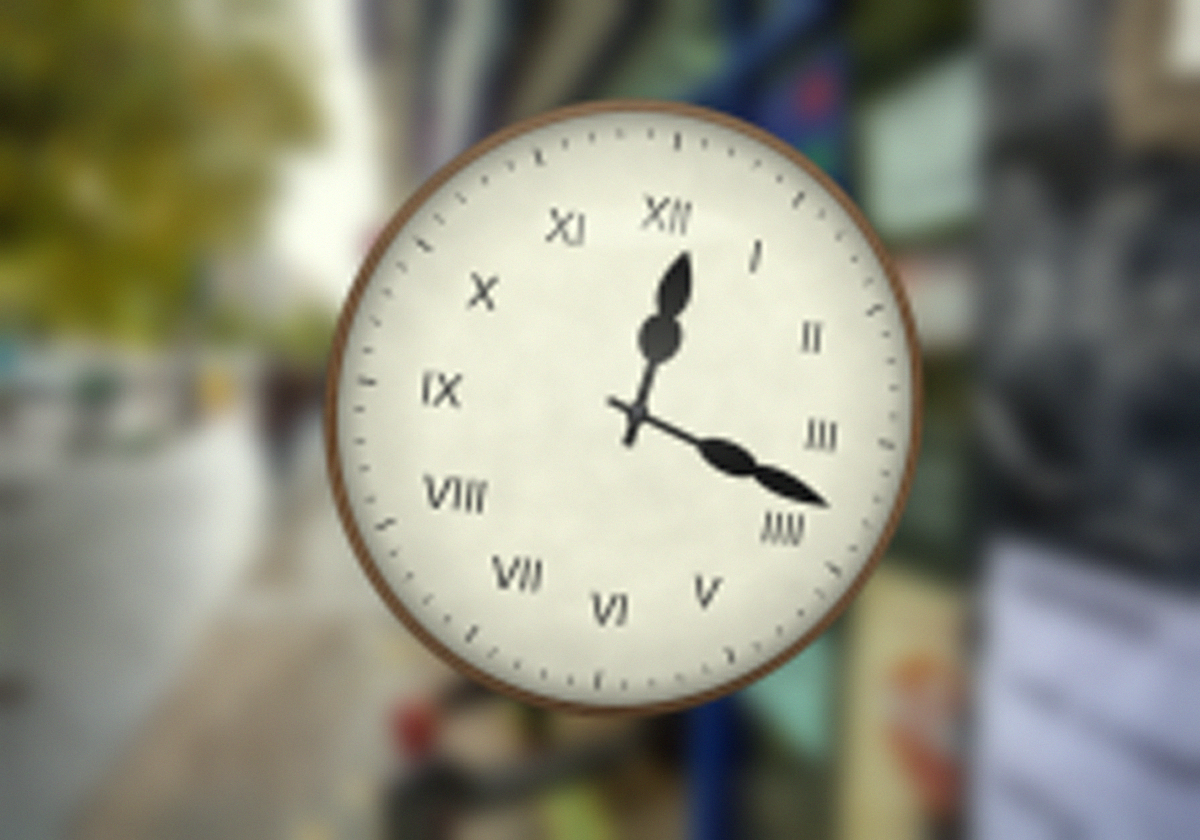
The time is 12:18
